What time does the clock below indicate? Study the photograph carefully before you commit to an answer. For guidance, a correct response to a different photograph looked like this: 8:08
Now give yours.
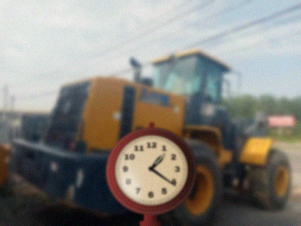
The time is 1:21
